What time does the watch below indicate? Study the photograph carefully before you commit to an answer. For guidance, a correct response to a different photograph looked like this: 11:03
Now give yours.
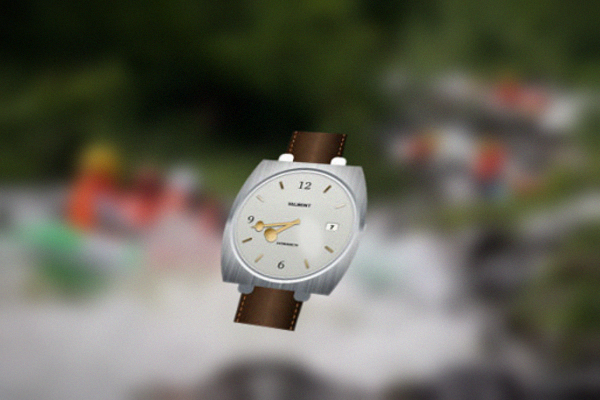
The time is 7:43
